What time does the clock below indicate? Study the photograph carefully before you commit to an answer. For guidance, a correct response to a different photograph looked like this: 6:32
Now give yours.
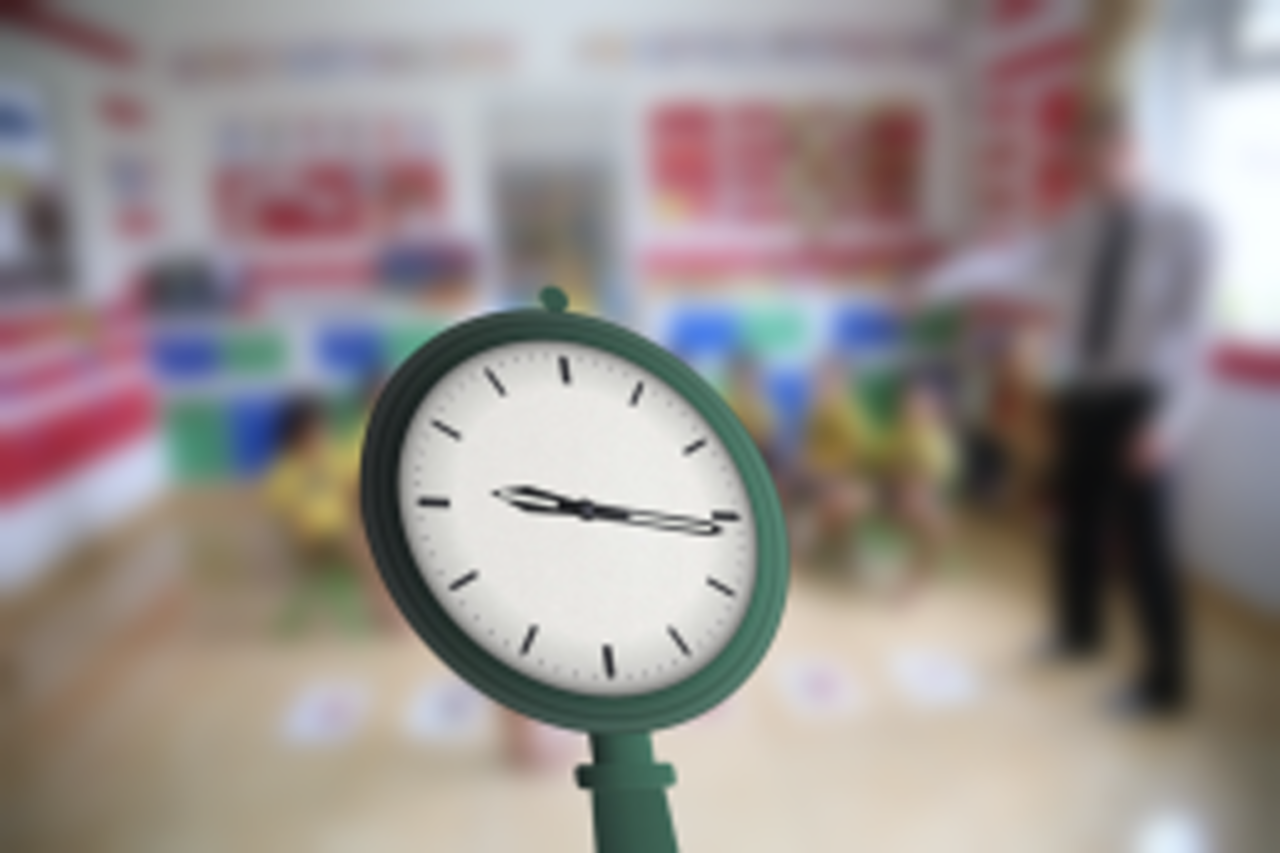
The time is 9:16
